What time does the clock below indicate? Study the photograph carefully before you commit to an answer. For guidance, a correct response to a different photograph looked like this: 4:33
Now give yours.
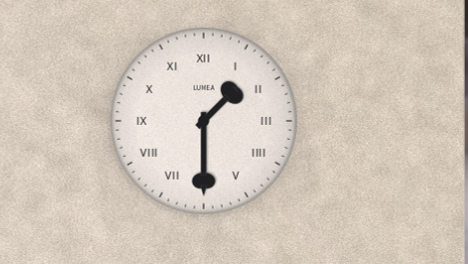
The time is 1:30
